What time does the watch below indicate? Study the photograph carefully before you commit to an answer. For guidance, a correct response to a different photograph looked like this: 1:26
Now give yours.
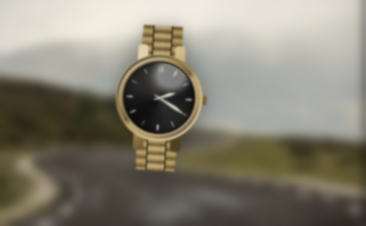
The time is 2:20
